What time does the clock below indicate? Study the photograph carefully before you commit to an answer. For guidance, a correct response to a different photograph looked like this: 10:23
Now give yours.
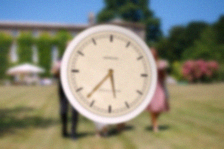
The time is 5:37
